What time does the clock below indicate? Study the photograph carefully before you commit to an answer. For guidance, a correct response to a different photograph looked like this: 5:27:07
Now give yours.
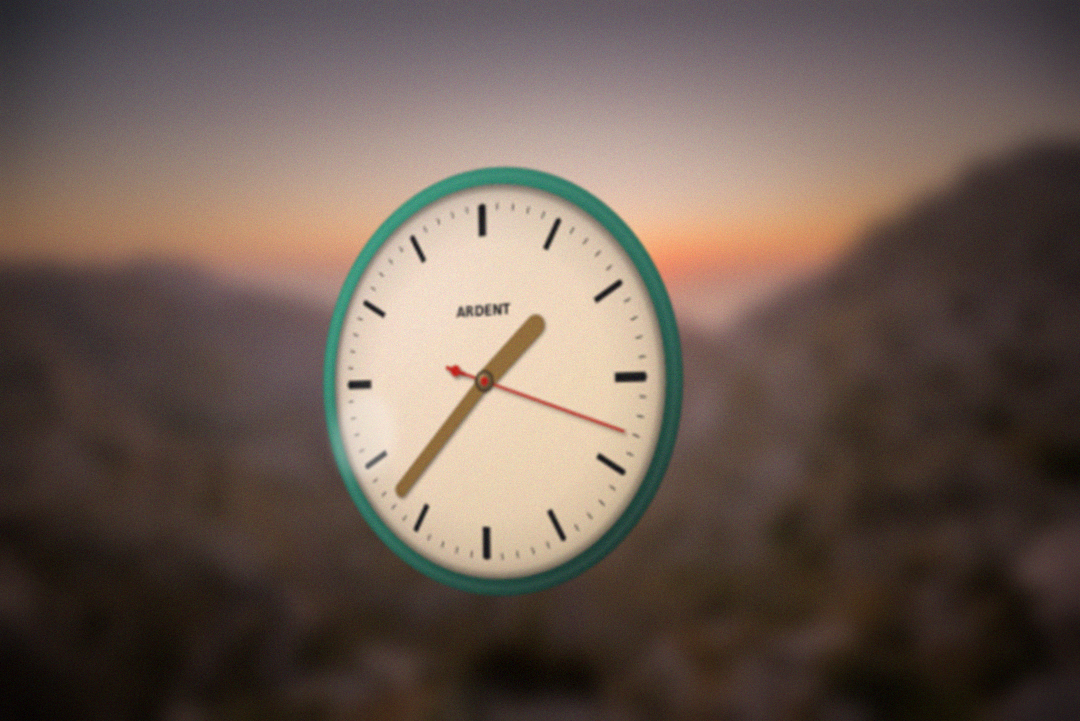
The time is 1:37:18
